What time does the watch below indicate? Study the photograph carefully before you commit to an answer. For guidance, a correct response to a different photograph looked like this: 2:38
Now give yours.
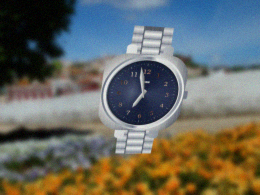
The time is 6:58
